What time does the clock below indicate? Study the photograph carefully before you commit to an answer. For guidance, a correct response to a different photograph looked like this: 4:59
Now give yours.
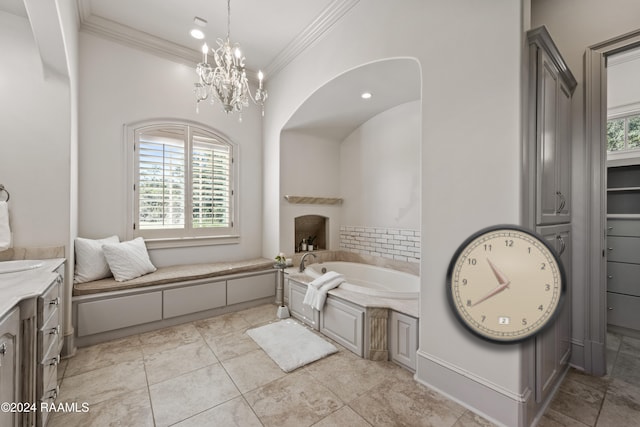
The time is 10:39
